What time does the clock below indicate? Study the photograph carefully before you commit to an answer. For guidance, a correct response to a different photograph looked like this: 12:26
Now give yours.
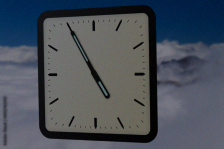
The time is 4:55
